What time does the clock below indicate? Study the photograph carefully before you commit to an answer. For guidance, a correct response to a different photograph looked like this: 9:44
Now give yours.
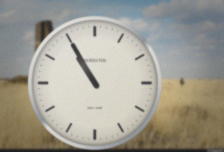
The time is 10:55
